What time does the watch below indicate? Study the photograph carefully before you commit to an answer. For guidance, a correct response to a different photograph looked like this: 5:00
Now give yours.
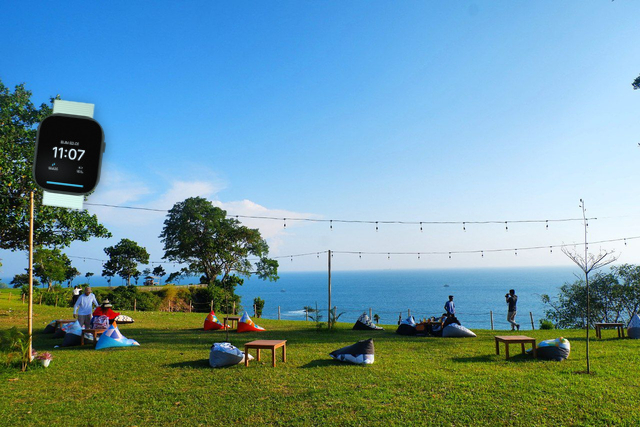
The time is 11:07
